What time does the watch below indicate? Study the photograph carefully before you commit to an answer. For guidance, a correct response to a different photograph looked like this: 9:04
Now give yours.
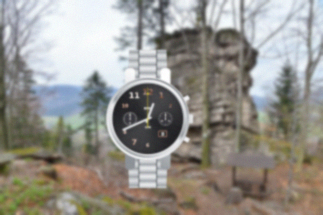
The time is 12:41
